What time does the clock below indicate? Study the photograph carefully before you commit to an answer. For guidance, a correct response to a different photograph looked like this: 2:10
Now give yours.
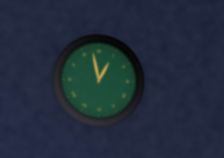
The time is 12:58
